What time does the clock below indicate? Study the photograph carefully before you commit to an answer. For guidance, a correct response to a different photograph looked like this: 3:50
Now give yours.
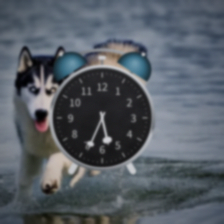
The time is 5:34
